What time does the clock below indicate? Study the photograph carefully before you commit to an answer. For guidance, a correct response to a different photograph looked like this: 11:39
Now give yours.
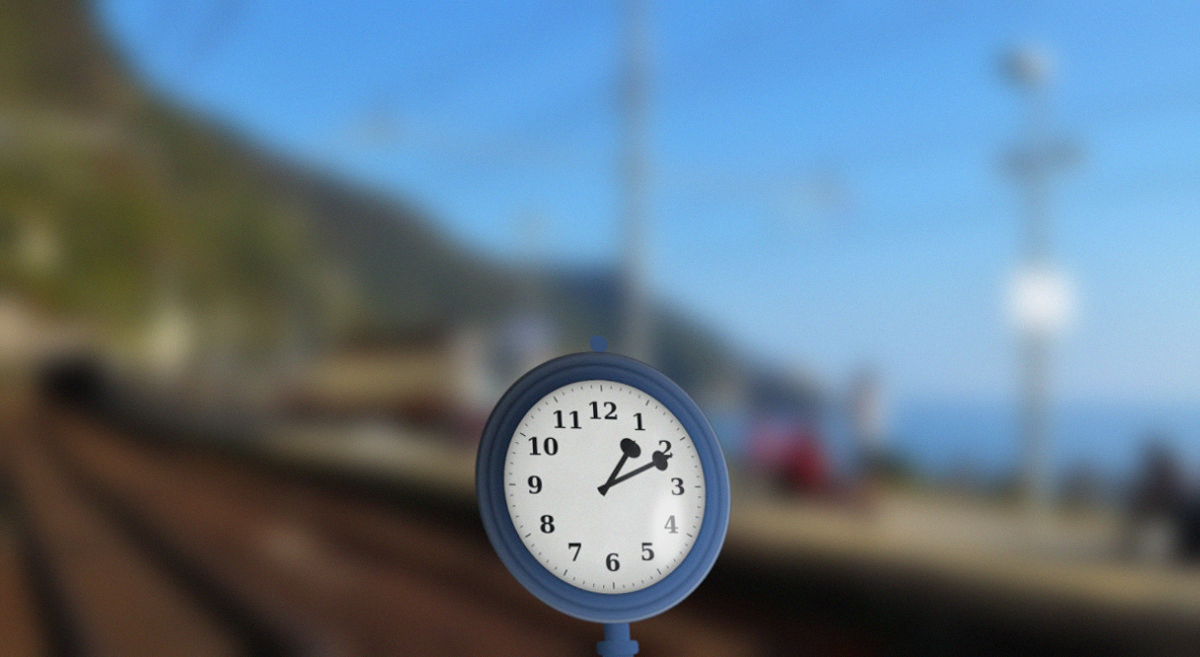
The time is 1:11
